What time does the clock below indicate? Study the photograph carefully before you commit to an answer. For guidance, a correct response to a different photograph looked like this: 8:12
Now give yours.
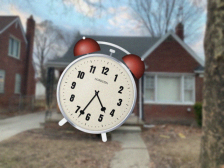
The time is 4:33
